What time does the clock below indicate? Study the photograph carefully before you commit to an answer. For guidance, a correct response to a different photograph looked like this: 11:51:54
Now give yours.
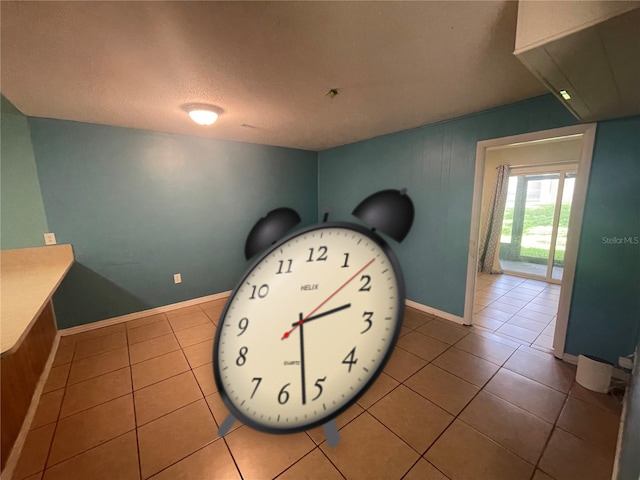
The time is 2:27:08
